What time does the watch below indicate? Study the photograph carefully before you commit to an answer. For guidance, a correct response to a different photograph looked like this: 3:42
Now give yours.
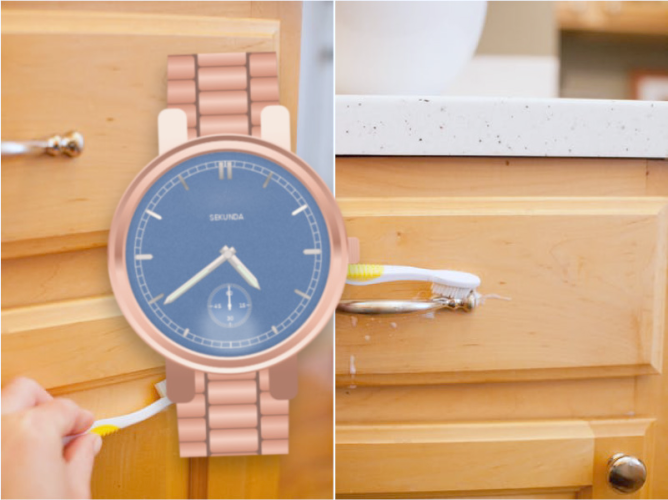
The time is 4:39
